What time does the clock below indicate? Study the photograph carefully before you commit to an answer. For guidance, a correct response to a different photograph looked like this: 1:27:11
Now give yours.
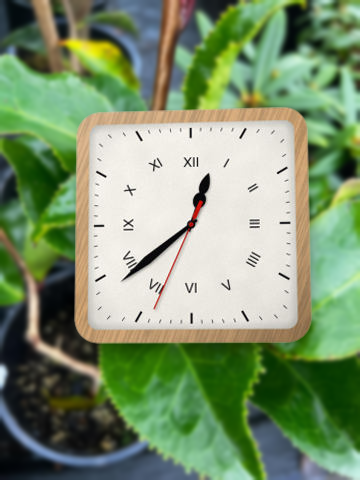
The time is 12:38:34
